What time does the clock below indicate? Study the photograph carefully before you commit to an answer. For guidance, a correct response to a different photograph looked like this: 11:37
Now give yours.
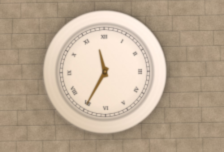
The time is 11:35
